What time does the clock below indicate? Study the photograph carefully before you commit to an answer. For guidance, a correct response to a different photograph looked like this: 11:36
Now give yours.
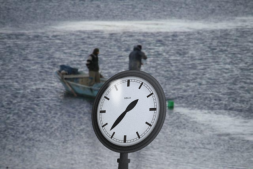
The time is 1:37
